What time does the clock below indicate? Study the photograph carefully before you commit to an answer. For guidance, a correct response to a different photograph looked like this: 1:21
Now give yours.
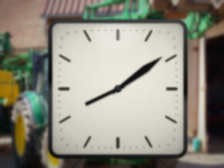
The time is 8:09
